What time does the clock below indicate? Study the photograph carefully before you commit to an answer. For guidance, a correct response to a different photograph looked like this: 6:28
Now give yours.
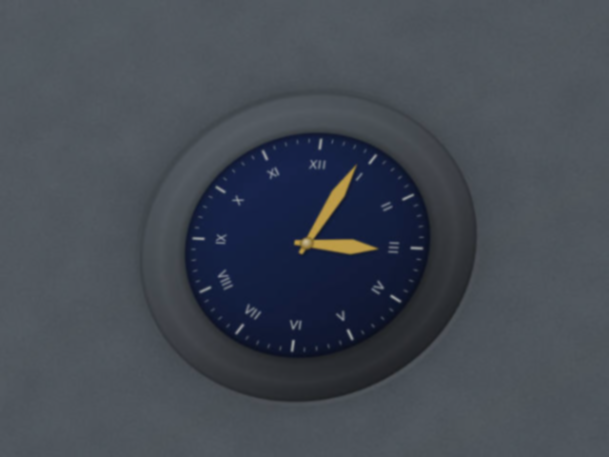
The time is 3:04
